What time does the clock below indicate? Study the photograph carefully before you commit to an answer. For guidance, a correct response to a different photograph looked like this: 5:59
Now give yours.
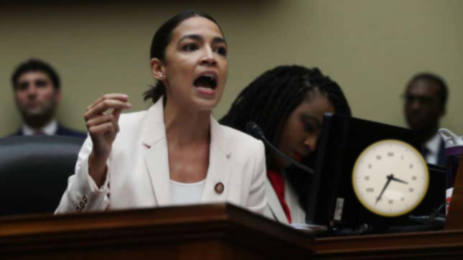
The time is 3:35
